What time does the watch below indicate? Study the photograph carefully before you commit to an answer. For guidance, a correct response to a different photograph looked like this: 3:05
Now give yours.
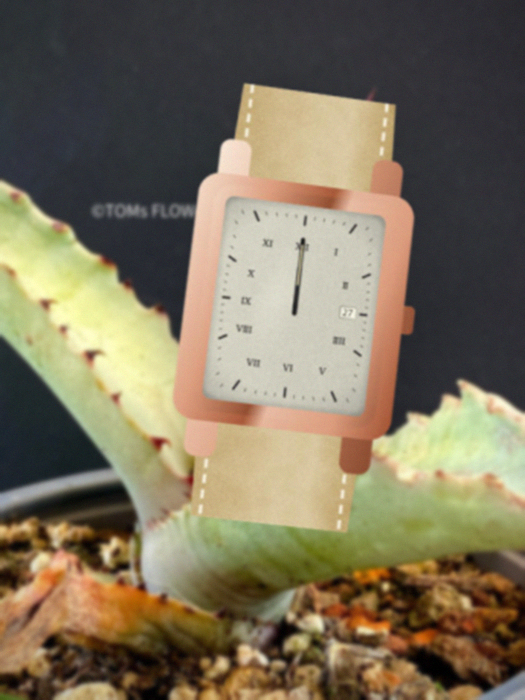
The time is 12:00
